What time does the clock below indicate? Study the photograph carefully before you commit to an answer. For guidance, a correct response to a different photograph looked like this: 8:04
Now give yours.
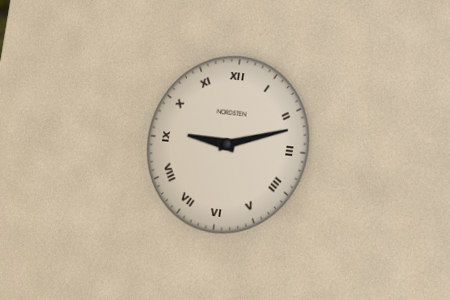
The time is 9:12
